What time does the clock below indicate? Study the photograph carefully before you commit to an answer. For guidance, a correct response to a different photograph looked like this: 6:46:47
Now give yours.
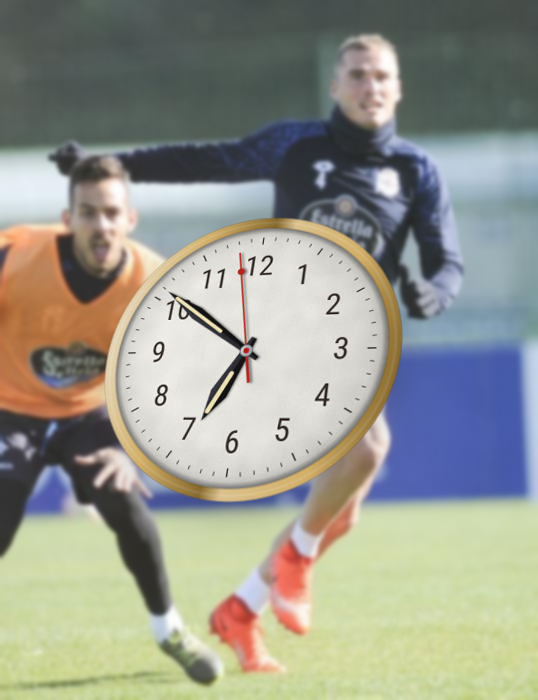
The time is 6:50:58
